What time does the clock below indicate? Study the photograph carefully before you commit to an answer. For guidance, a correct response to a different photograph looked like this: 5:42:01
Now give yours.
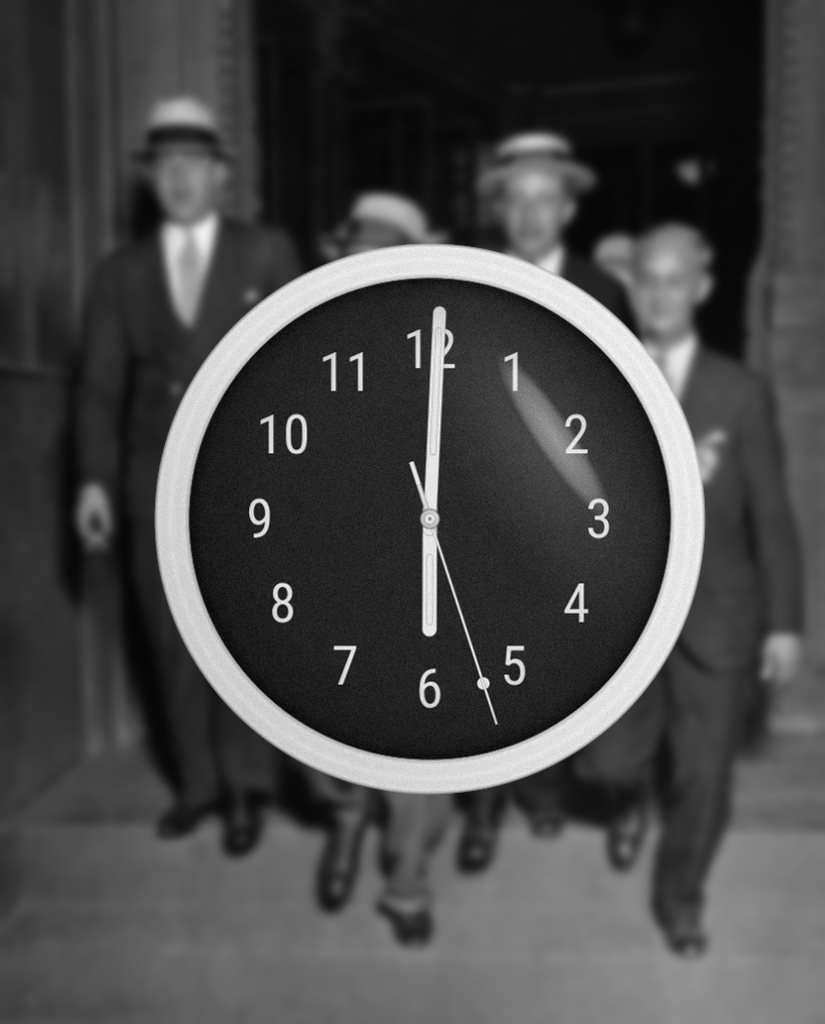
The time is 6:00:27
